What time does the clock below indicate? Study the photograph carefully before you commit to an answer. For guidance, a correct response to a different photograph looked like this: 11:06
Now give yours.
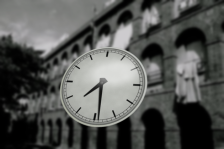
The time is 7:29
